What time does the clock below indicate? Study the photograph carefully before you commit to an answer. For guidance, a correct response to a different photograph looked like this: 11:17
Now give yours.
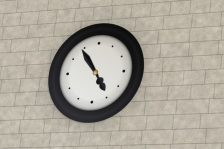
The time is 4:54
